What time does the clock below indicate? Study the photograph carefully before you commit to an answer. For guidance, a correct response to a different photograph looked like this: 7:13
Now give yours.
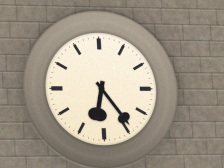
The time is 6:24
